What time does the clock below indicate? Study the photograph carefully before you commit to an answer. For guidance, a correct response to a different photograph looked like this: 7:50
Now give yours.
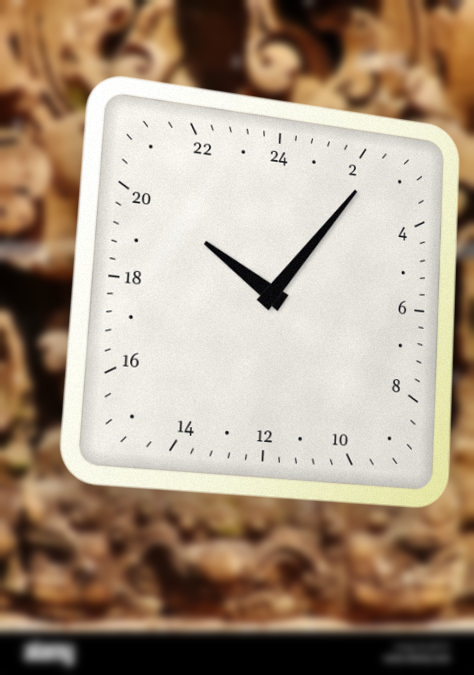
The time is 20:06
